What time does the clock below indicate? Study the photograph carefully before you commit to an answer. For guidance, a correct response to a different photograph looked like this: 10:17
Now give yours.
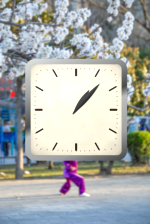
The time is 1:07
